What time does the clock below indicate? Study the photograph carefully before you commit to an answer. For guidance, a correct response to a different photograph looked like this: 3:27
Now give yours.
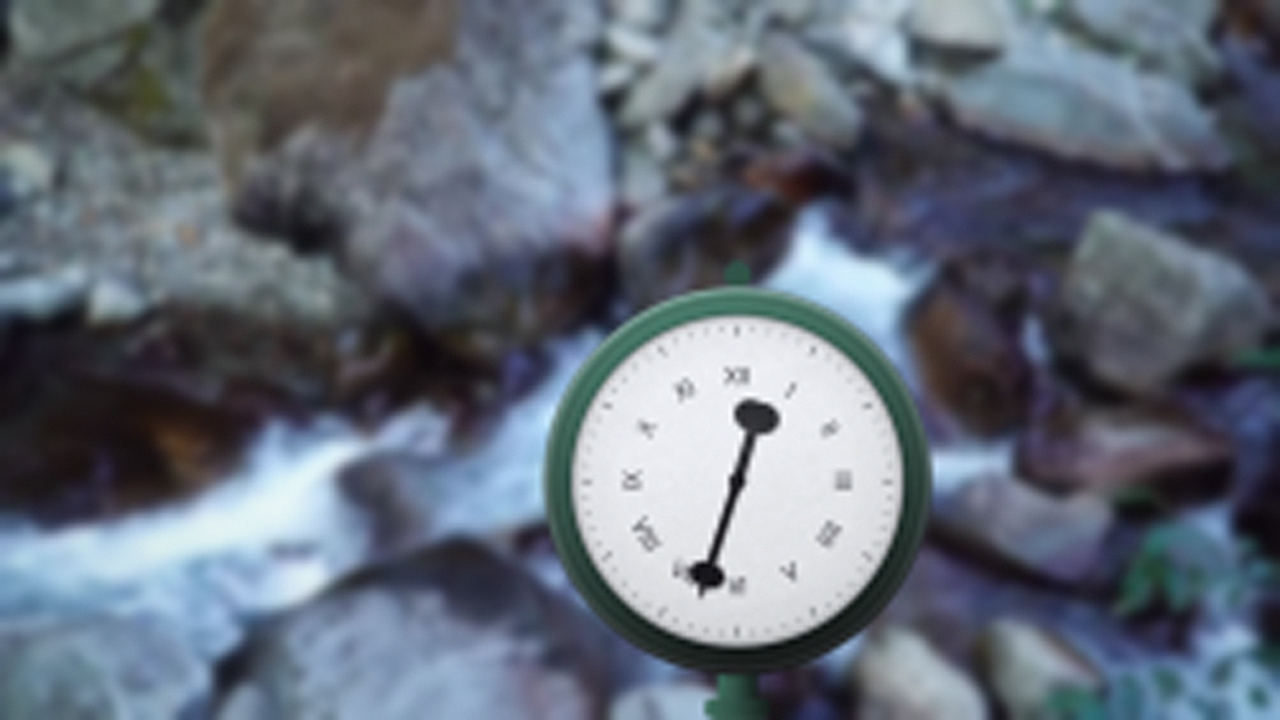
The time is 12:33
